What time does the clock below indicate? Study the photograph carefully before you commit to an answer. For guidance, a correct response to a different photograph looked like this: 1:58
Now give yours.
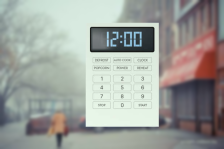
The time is 12:00
